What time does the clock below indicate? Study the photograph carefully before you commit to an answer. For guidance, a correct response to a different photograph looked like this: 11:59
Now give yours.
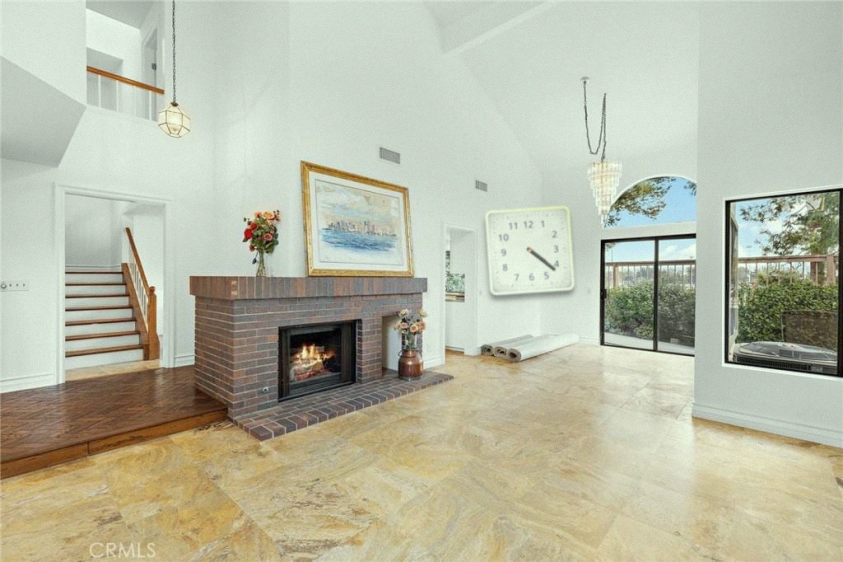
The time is 4:22
